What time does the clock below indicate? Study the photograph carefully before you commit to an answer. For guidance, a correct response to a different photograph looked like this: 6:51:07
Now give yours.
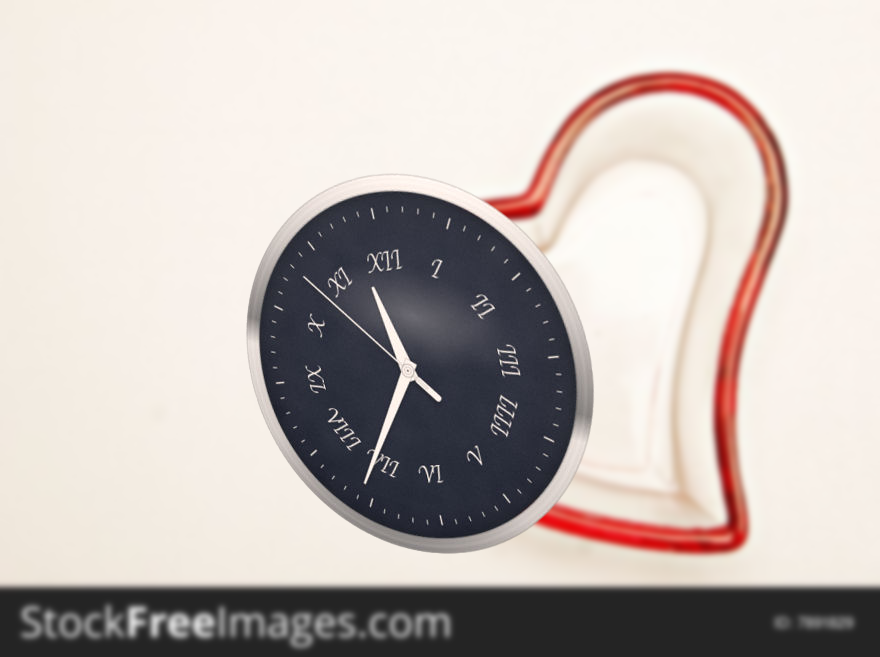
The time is 11:35:53
